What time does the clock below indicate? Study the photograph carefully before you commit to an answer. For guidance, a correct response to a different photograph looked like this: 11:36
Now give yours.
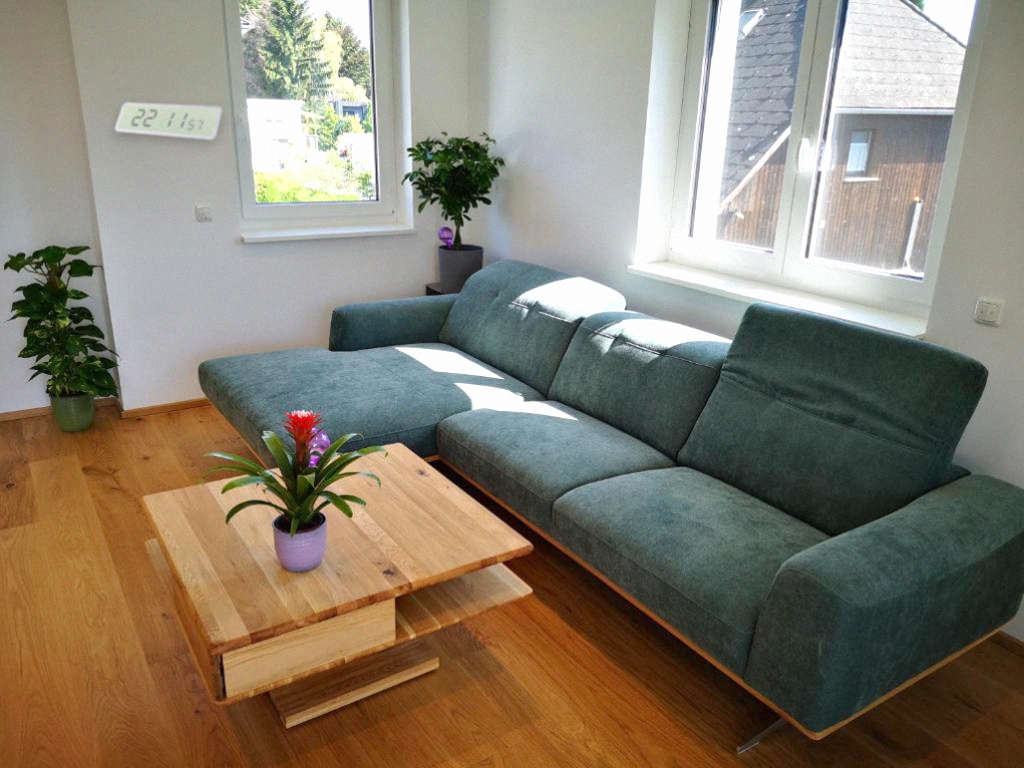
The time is 22:11
